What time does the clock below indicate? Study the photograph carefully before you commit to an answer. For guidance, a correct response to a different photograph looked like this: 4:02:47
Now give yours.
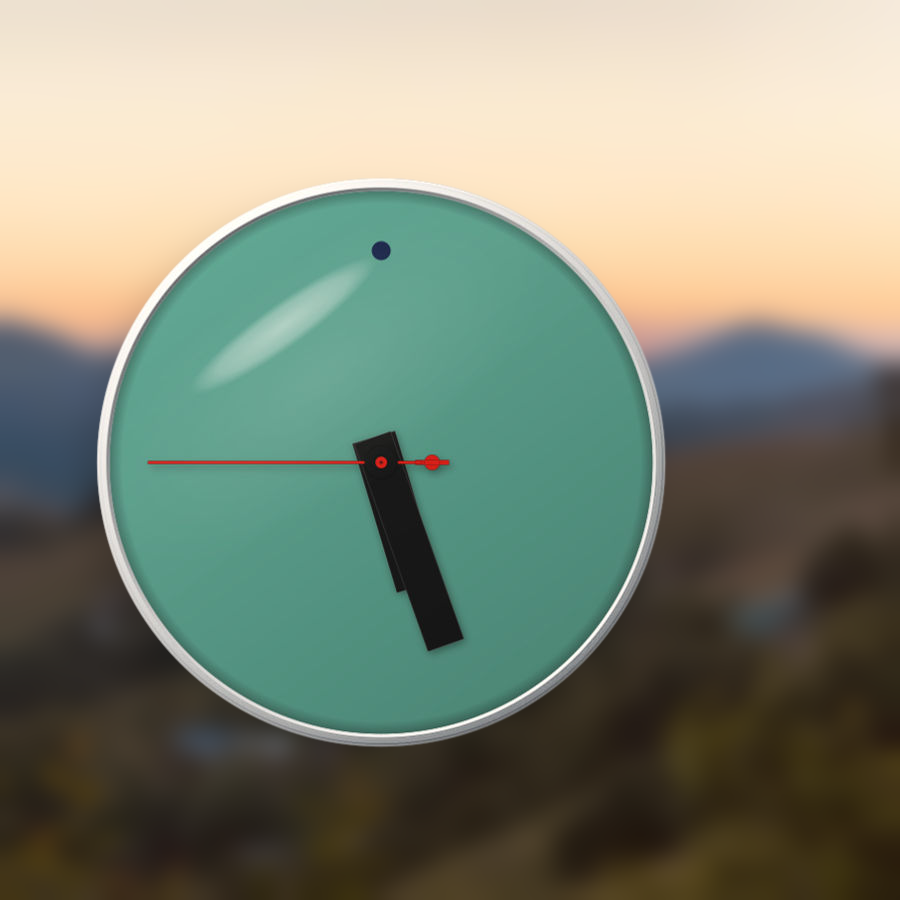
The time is 5:26:45
